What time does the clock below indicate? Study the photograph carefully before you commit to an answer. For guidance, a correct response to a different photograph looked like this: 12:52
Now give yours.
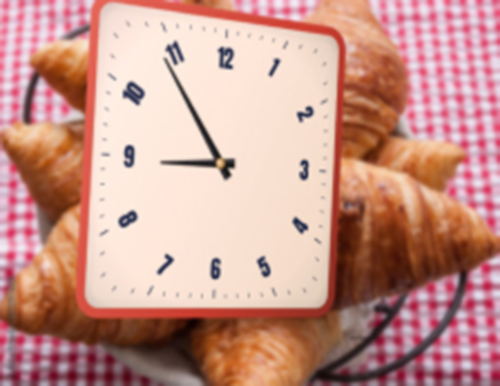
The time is 8:54
